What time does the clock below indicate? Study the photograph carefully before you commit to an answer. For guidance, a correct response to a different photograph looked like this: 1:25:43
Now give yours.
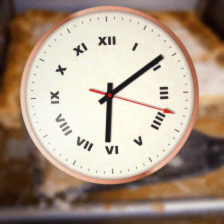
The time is 6:09:18
